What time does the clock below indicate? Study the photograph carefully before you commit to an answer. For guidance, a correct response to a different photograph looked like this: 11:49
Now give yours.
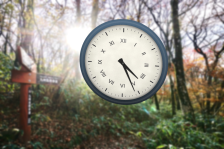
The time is 4:26
